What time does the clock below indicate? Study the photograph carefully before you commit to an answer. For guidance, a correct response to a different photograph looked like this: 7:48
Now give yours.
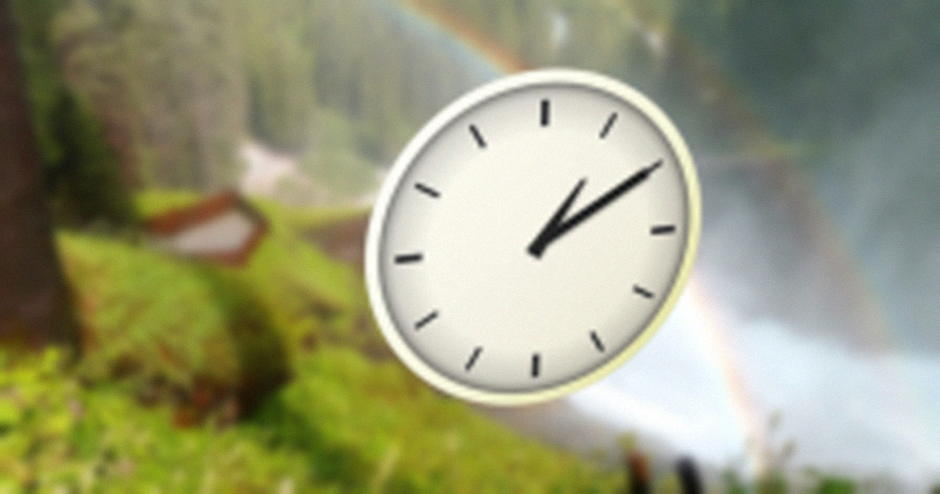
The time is 1:10
